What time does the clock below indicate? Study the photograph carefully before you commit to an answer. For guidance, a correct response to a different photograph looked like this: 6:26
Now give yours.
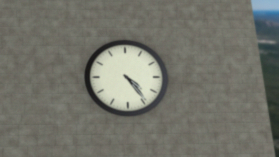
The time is 4:24
